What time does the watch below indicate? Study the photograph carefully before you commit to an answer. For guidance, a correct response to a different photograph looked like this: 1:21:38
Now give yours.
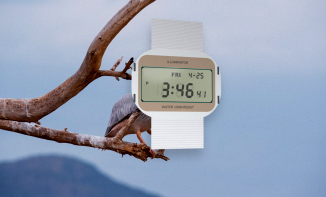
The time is 3:46:41
